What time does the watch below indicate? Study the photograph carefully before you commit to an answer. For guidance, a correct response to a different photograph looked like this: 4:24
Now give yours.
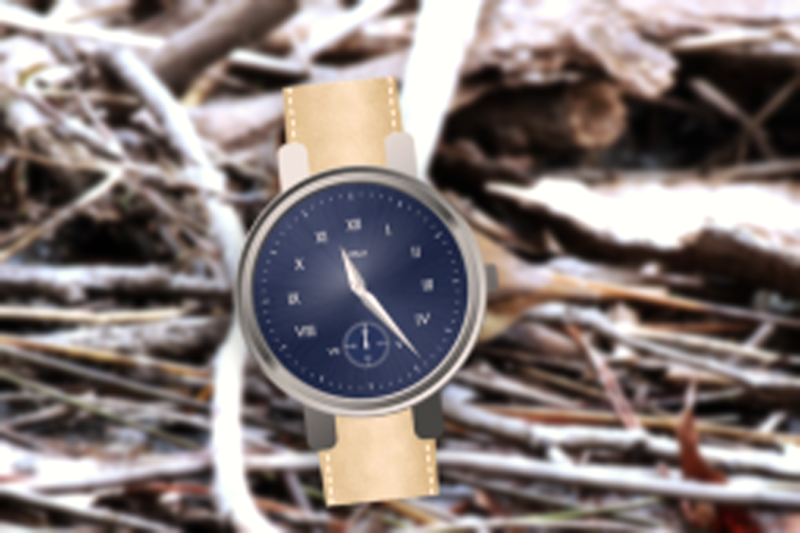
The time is 11:24
